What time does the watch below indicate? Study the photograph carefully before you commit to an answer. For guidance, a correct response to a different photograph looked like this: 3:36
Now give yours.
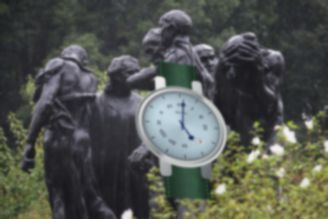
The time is 5:01
